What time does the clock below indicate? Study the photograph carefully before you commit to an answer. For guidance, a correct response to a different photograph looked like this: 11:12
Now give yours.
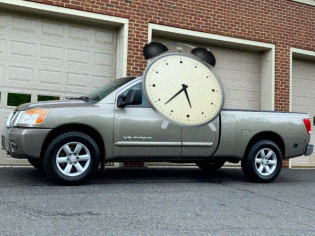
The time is 5:38
